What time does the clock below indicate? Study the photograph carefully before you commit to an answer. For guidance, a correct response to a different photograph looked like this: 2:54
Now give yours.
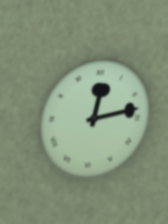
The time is 12:13
